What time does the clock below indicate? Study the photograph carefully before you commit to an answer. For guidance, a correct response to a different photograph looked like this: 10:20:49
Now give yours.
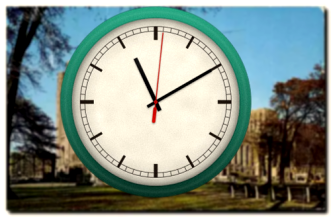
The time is 11:10:01
